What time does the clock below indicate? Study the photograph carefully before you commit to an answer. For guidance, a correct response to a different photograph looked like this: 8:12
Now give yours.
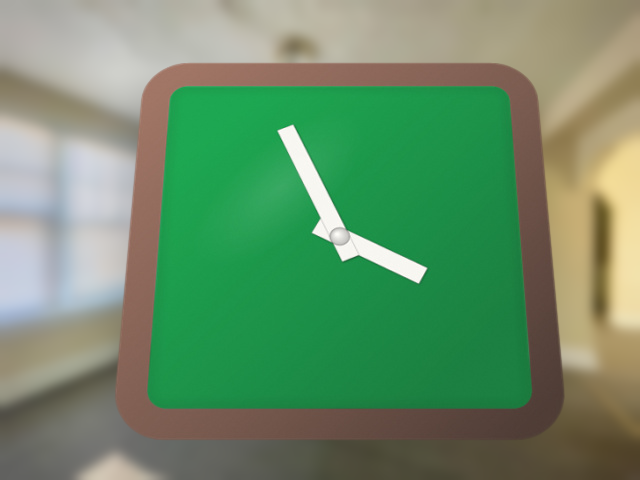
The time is 3:56
